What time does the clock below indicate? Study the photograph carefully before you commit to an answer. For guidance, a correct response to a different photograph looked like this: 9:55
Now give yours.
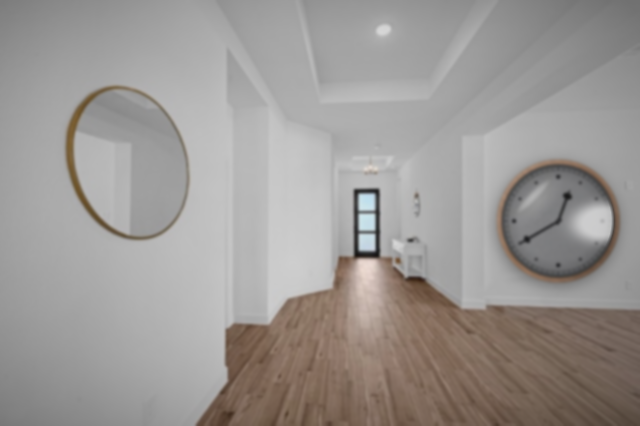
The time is 12:40
